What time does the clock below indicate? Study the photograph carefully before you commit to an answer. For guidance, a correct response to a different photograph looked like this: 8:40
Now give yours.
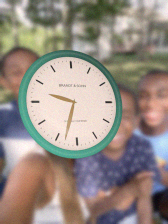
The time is 9:33
